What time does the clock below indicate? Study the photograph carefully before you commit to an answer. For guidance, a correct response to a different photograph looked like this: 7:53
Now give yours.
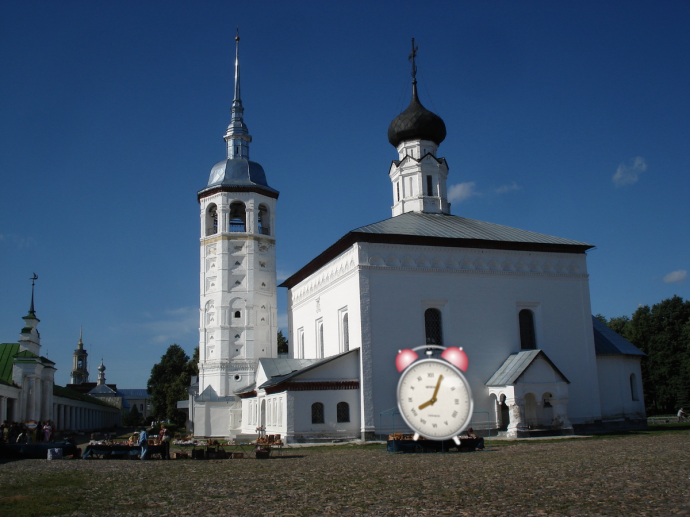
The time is 8:04
